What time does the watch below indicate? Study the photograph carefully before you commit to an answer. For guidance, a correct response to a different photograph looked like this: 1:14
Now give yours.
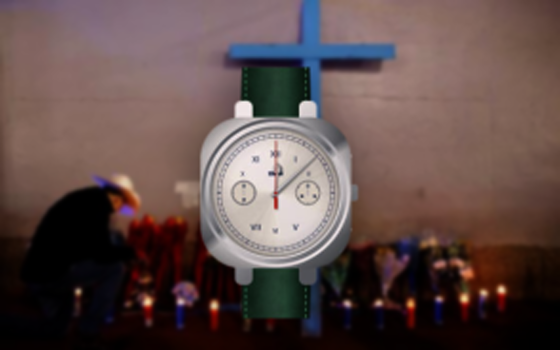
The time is 12:08
